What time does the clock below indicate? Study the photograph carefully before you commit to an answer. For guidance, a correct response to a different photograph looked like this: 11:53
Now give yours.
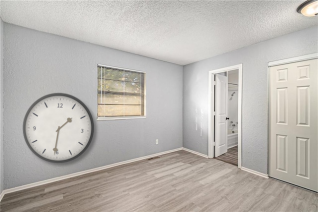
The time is 1:31
